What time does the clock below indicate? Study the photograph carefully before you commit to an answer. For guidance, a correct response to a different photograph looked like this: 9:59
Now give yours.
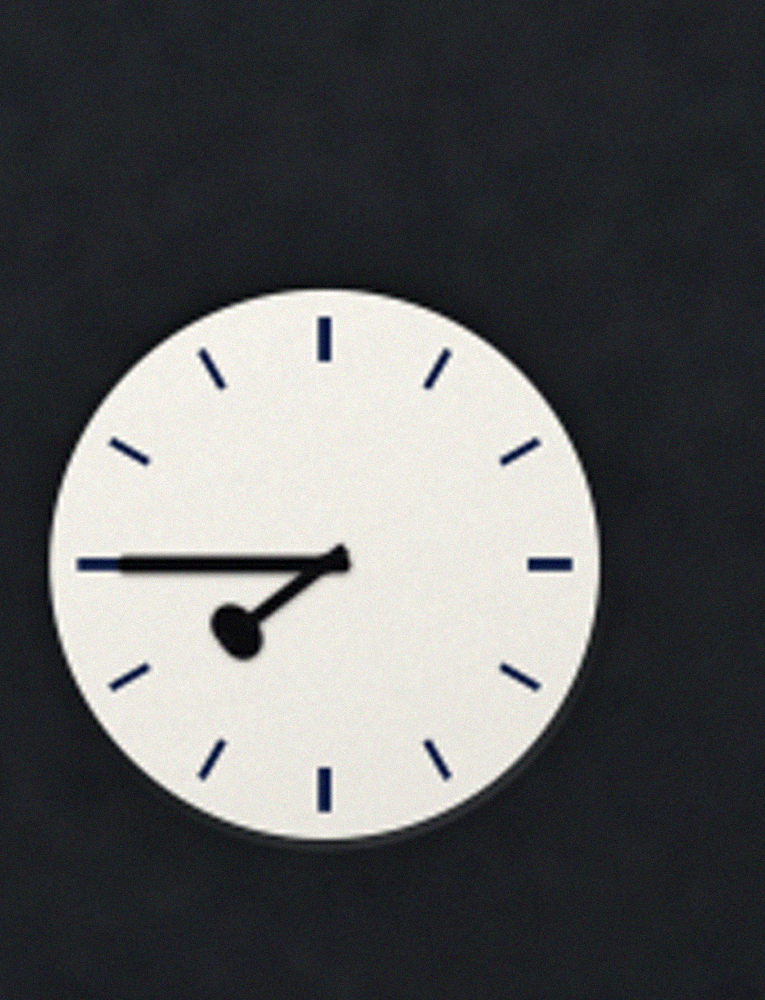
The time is 7:45
